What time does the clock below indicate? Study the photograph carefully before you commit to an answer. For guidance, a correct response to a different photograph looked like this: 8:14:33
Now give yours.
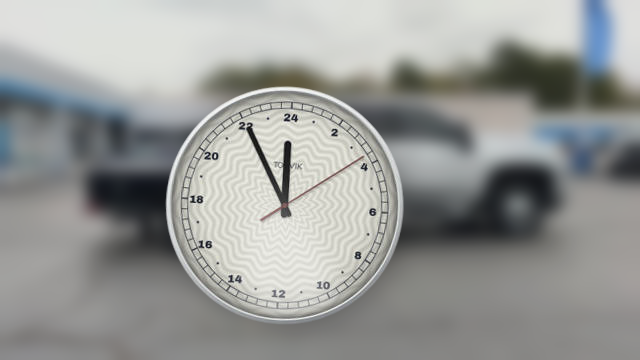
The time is 23:55:09
